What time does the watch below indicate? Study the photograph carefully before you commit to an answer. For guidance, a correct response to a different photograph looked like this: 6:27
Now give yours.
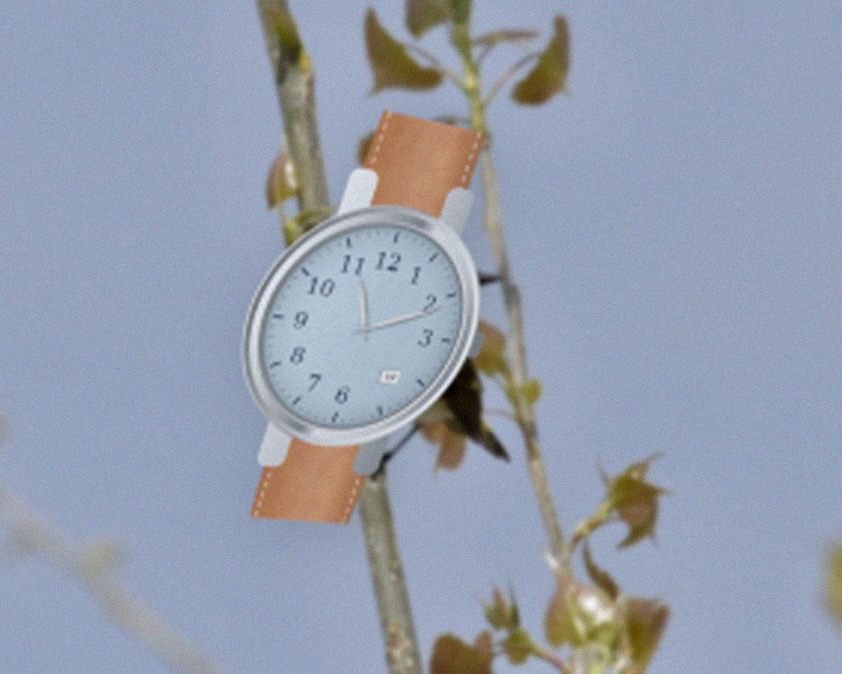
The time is 11:11
